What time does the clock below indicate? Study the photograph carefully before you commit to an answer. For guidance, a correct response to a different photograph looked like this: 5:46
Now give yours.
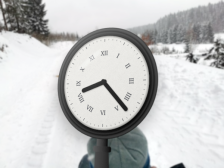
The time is 8:23
